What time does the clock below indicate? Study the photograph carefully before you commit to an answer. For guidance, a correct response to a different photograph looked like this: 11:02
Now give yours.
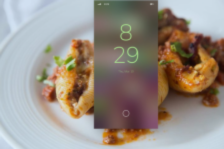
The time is 8:29
